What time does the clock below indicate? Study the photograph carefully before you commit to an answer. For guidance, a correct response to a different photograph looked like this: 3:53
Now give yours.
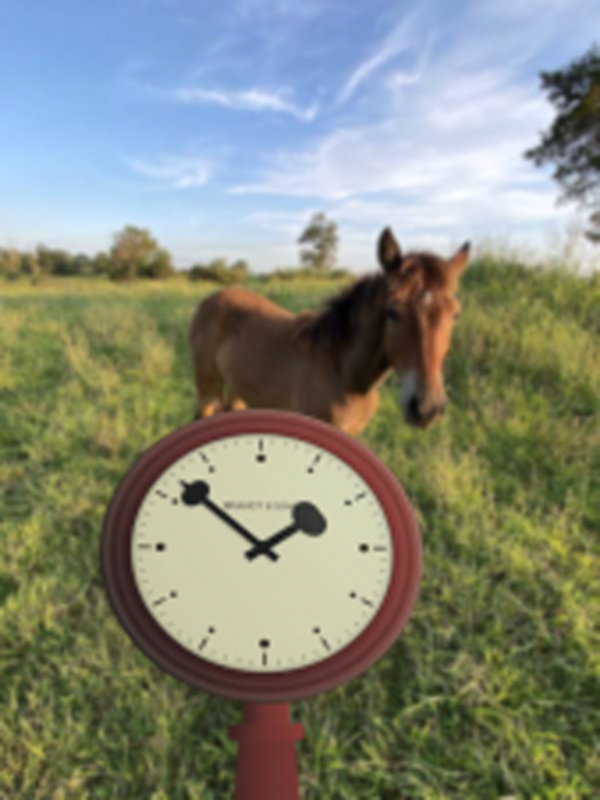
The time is 1:52
